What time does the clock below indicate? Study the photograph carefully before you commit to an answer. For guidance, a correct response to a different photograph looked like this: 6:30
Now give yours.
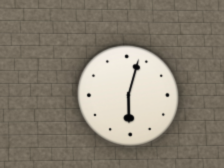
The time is 6:03
